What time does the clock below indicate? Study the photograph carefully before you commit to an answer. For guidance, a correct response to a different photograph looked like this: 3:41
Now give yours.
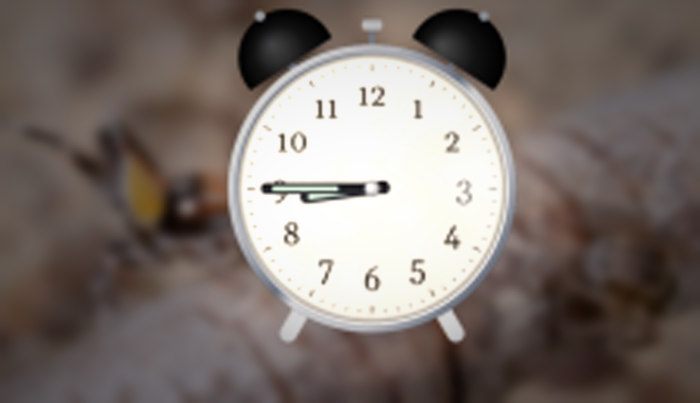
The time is 8:45
